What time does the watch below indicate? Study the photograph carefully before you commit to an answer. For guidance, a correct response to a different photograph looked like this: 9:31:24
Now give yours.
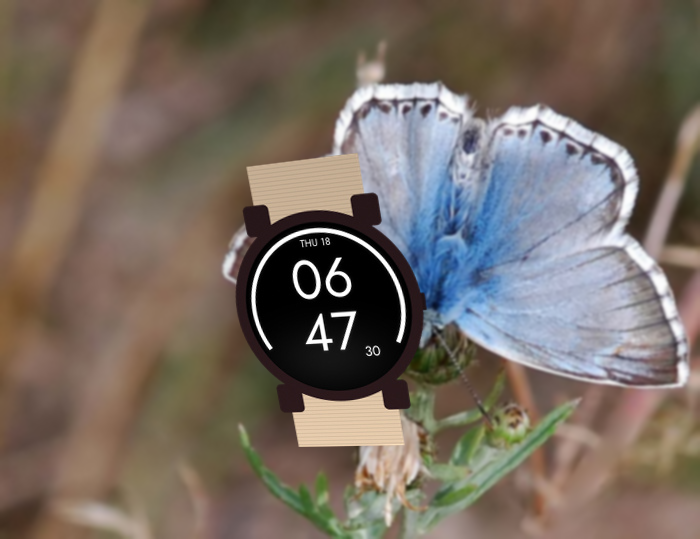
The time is 6:47:30
